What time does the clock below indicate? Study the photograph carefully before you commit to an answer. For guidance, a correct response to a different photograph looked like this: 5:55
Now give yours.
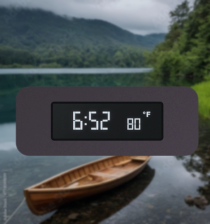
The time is 6:52
